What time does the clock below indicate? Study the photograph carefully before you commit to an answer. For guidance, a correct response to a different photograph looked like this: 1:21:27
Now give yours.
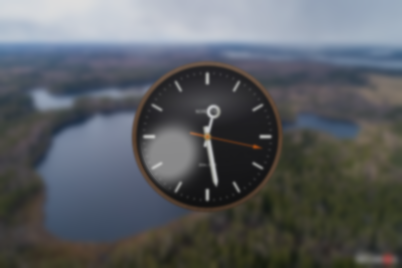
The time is 12:28:17
